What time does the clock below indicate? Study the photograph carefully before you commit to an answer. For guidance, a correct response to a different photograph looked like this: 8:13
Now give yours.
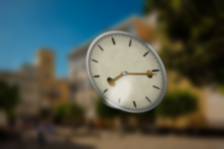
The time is 8:16
